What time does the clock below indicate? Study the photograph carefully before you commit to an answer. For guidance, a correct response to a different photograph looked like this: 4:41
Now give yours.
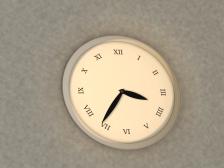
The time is 3:36
